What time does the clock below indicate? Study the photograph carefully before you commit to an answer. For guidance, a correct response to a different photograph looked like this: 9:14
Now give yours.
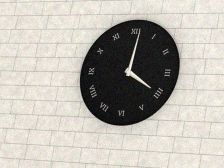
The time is 4:01
